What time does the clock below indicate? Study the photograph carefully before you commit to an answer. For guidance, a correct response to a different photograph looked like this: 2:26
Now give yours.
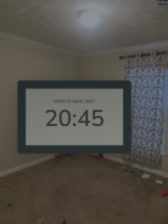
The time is 20:45
